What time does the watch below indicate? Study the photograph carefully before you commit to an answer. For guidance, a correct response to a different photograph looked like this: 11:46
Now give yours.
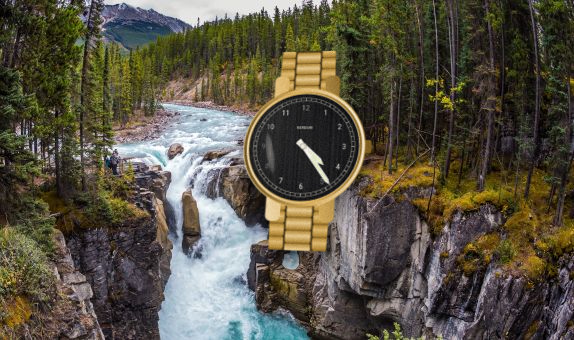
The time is 4:24
